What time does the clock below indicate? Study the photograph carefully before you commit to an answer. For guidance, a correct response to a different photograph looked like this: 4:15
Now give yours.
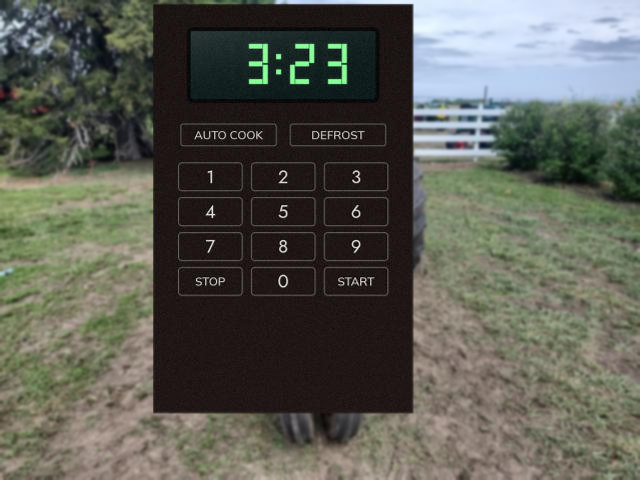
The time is 3:23
